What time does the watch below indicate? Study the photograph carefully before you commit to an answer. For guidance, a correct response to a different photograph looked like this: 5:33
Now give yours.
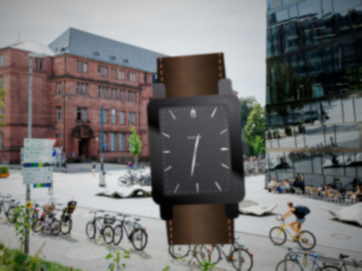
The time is 12:32
